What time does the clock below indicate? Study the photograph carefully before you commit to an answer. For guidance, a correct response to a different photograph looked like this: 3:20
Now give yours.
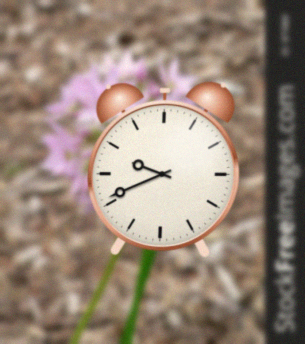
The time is 9:41
